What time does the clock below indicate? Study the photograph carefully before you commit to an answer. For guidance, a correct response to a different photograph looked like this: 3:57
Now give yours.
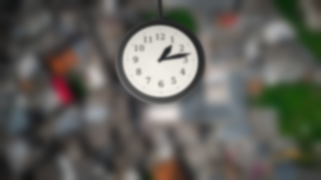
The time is 1:13
